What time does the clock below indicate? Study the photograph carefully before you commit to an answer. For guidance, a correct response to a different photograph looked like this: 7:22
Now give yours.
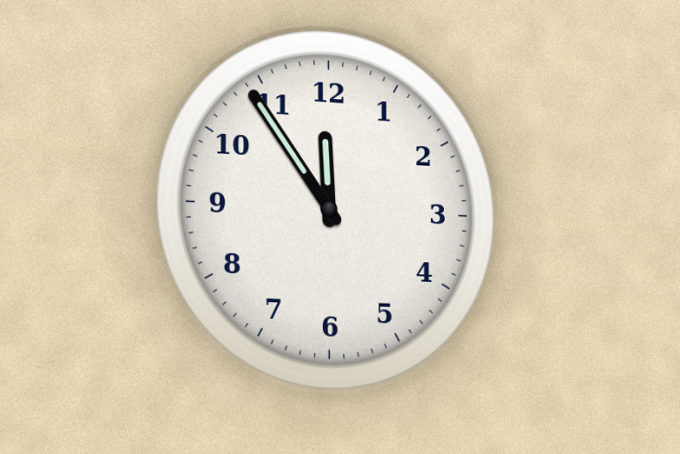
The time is 11:54
